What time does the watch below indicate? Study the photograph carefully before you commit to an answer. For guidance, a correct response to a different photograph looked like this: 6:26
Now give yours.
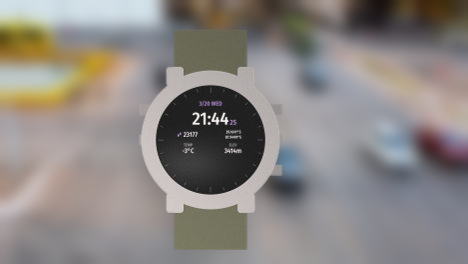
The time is 21:44
